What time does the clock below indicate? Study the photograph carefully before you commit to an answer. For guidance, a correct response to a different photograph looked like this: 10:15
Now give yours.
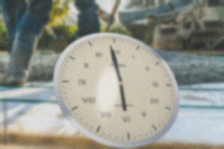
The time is 5:59
